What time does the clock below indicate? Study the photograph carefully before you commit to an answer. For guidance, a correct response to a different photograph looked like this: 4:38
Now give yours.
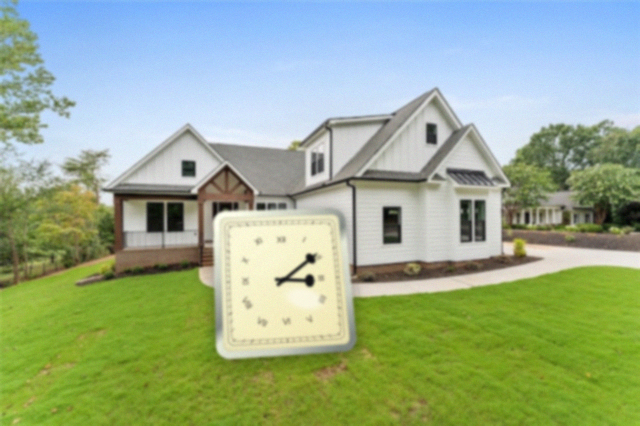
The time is 3:09
